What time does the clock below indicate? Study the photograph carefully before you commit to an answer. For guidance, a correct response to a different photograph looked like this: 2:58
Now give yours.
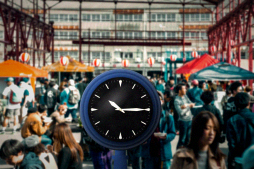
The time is 10:15
